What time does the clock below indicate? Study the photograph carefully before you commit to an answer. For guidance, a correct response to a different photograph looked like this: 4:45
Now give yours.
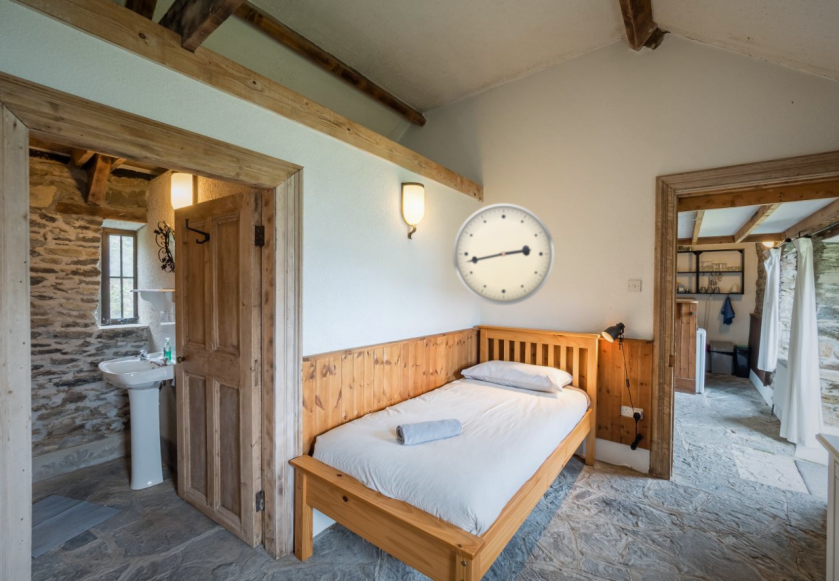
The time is 2:43
